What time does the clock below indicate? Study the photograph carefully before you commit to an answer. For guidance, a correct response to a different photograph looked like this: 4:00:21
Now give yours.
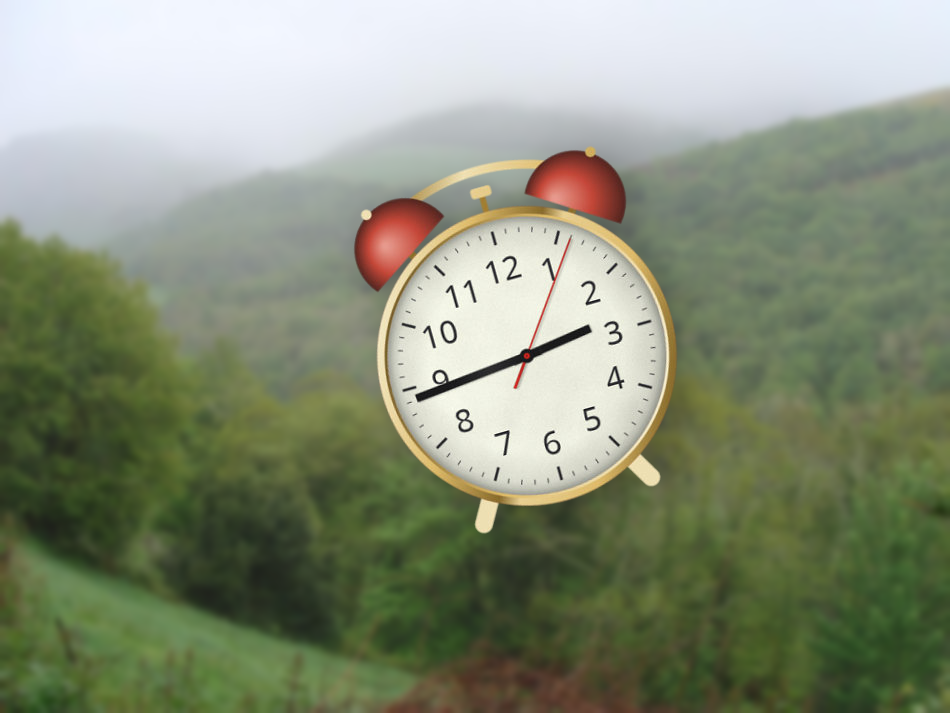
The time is 2:44:06
